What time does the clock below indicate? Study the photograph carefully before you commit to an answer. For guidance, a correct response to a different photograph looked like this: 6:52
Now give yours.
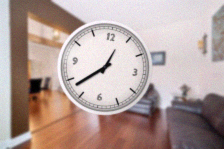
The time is 12:38
